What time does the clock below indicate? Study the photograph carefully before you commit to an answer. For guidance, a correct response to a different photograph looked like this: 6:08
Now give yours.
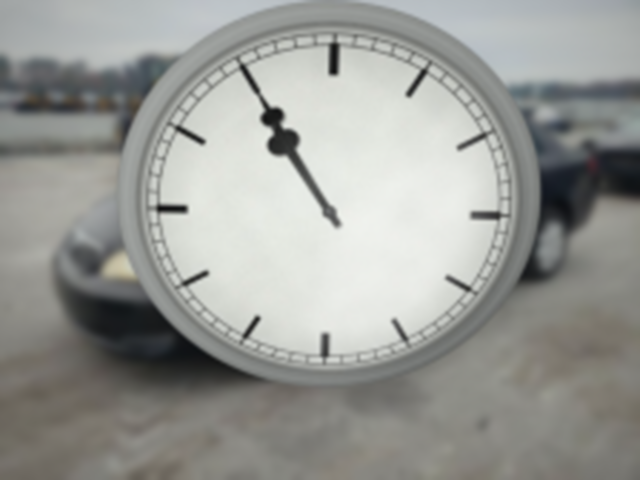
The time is 10:55
